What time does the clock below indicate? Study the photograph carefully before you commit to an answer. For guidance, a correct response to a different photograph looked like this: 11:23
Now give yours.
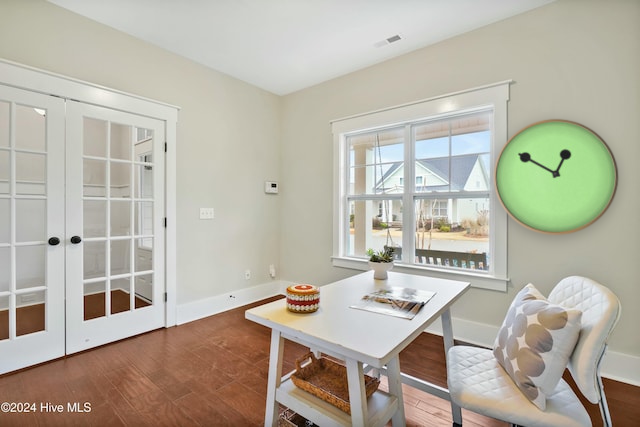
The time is 12:50
